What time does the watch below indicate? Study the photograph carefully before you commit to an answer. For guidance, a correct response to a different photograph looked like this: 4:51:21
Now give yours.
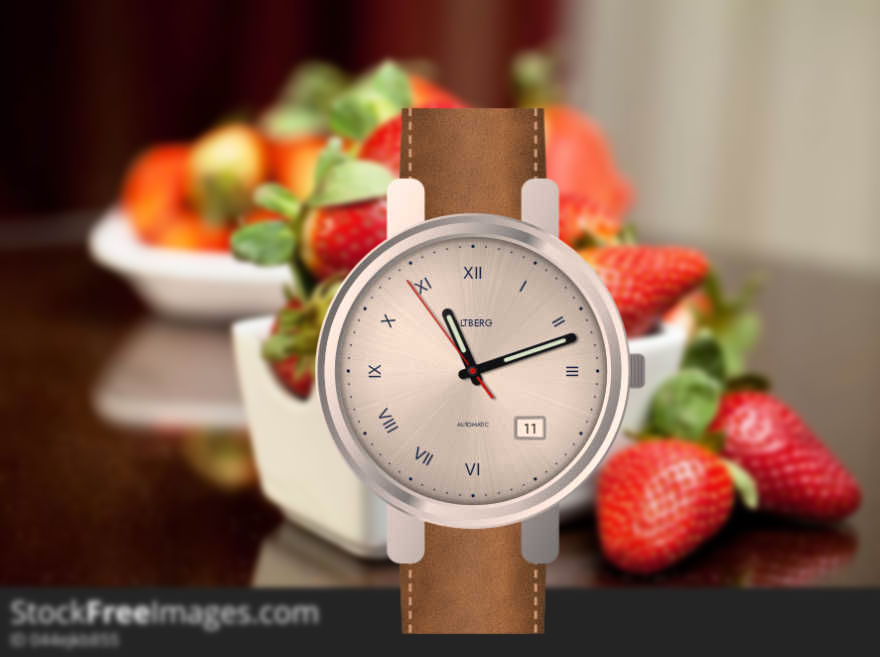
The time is 11:11:54
